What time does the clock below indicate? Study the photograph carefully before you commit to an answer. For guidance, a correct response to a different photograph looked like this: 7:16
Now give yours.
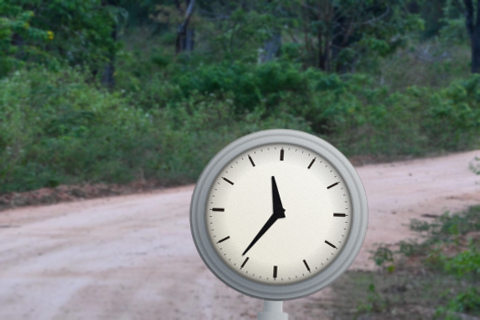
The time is 11:36
